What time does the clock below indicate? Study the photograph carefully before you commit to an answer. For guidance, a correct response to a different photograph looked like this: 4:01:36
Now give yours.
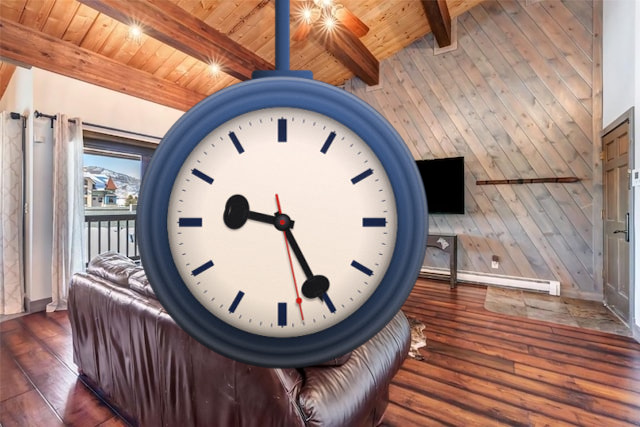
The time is 9:25:28
